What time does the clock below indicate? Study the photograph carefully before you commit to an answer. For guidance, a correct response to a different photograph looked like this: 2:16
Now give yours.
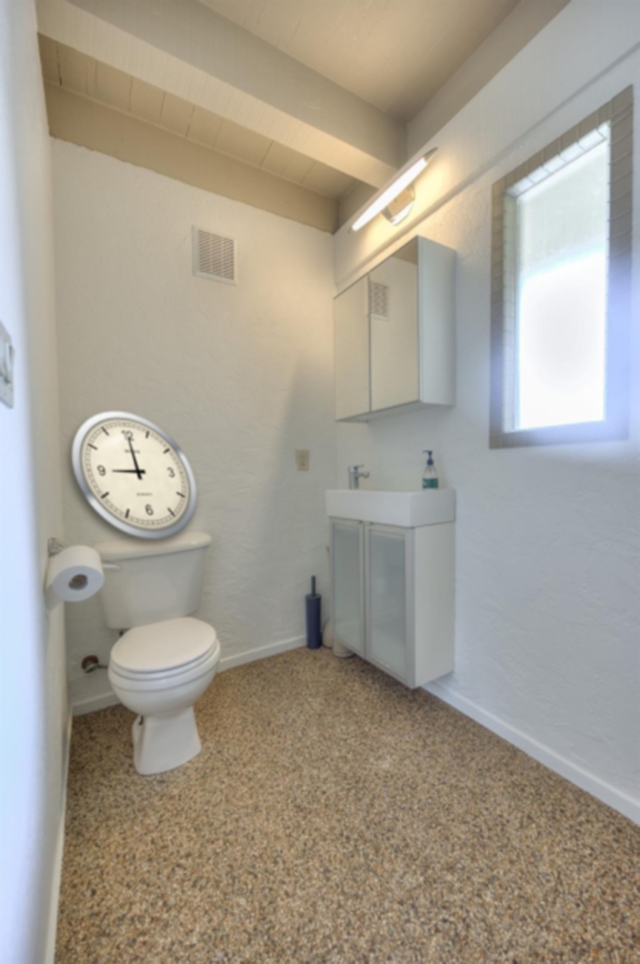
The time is 9:00
